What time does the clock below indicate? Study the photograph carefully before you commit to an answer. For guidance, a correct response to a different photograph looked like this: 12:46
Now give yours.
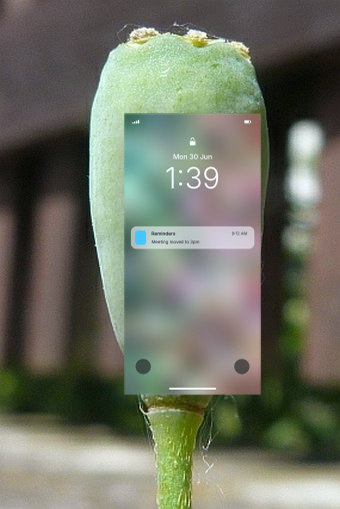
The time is 1:39
